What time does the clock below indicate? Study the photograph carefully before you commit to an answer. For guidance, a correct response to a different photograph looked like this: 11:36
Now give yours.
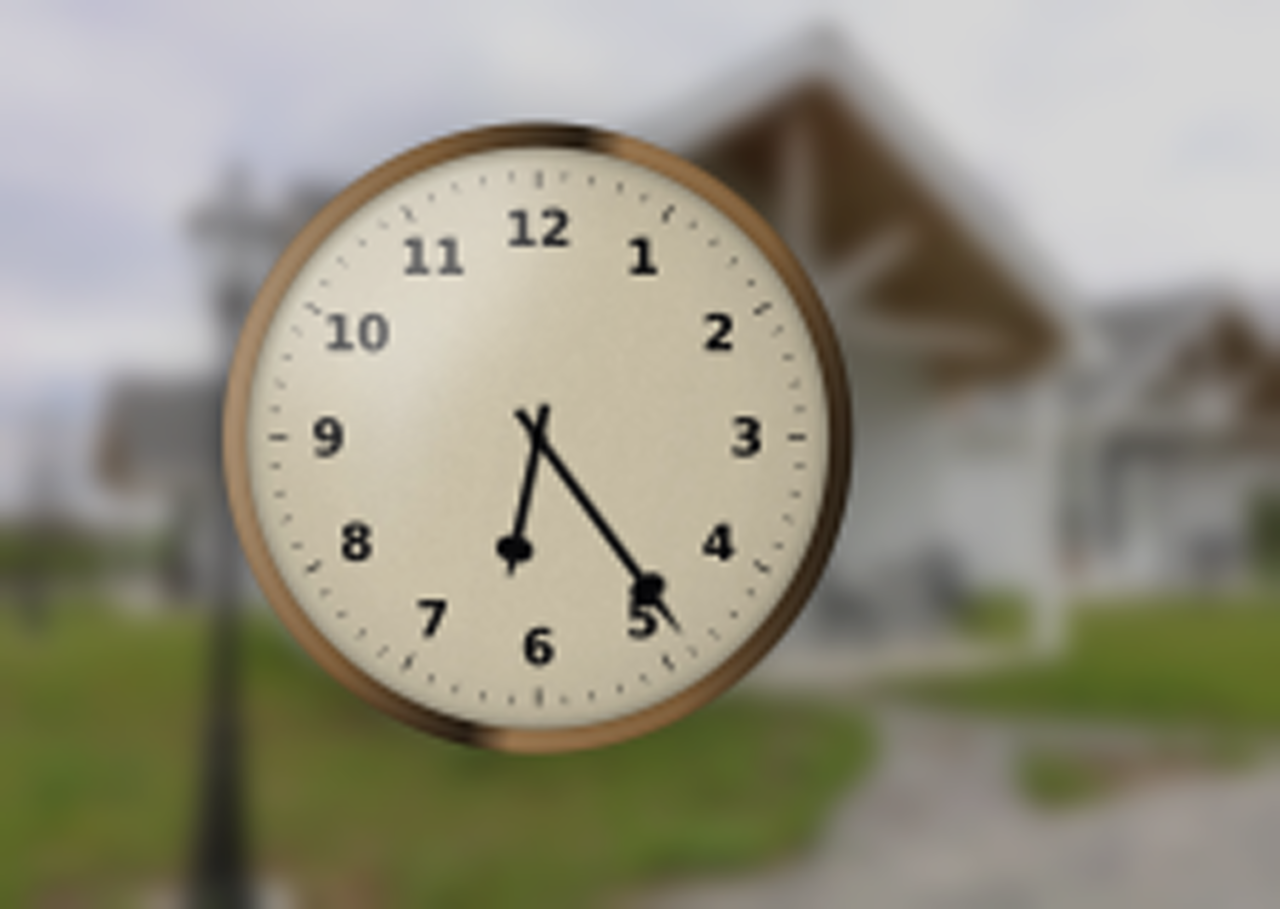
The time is 6:24
